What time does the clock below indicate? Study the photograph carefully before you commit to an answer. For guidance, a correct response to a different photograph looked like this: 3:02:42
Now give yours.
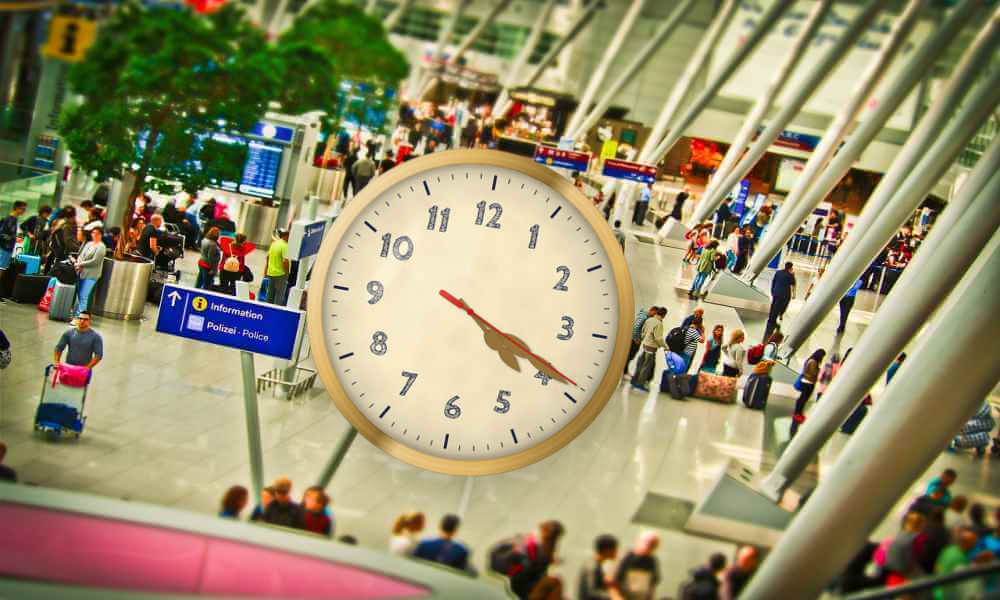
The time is 4:19:19
